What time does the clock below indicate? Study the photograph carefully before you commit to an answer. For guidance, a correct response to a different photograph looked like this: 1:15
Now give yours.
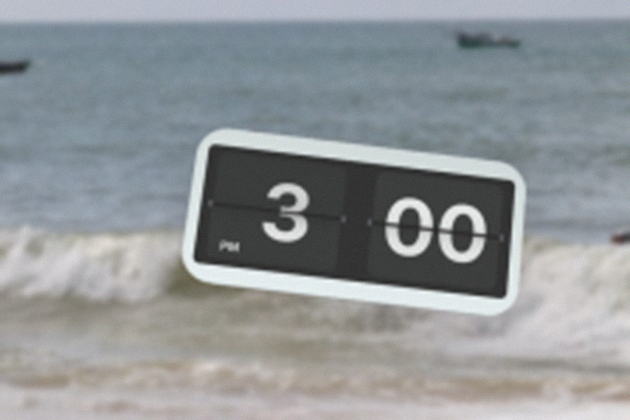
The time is 3:00
